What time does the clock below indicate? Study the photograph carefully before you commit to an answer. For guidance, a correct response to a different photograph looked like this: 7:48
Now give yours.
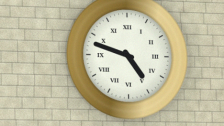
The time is 4:48
